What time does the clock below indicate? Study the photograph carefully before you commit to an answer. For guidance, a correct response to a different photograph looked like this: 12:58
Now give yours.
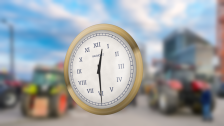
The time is 12:30
